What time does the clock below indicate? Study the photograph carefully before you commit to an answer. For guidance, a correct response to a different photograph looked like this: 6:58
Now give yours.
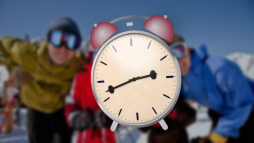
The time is 2:42
